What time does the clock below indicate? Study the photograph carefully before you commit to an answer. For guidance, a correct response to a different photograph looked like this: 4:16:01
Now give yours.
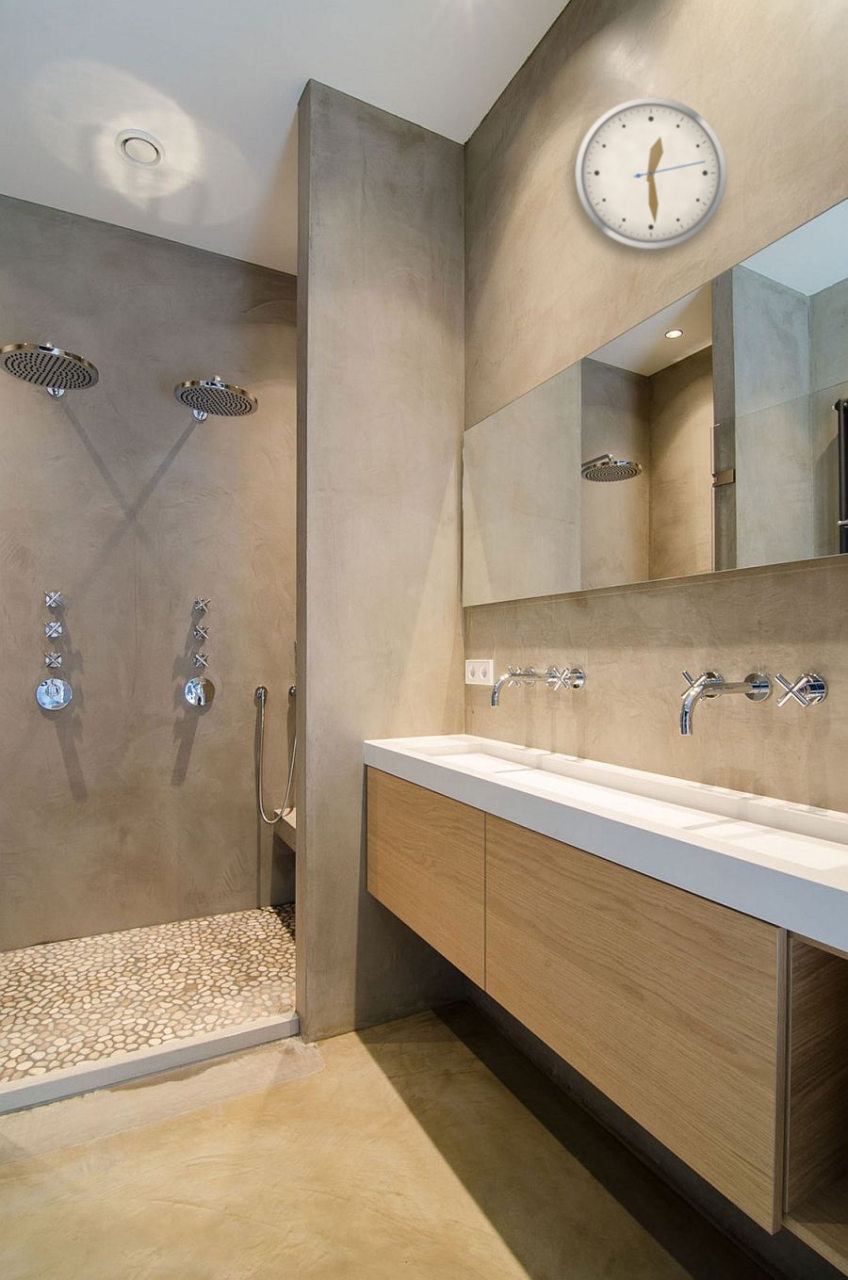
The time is 12:29:13
